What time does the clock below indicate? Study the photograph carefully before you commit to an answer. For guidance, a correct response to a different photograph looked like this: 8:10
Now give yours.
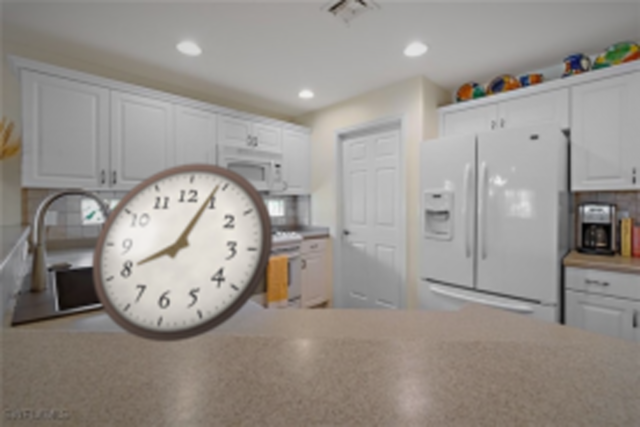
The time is 8:04
